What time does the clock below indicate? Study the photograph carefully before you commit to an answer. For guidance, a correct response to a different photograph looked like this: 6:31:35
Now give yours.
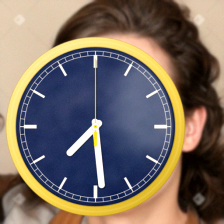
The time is 7:29:00
